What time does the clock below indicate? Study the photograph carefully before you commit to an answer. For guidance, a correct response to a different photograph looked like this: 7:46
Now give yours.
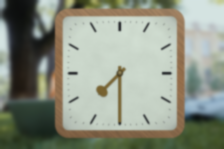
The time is 7:30
